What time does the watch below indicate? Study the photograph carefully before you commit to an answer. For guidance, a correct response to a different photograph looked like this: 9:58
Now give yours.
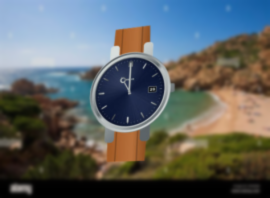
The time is 11:00
